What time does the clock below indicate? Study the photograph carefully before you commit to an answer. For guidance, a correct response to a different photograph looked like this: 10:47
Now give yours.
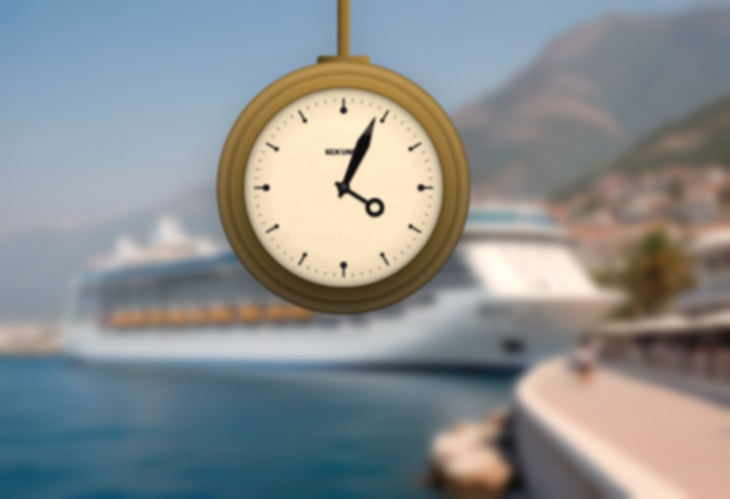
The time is 4:04
